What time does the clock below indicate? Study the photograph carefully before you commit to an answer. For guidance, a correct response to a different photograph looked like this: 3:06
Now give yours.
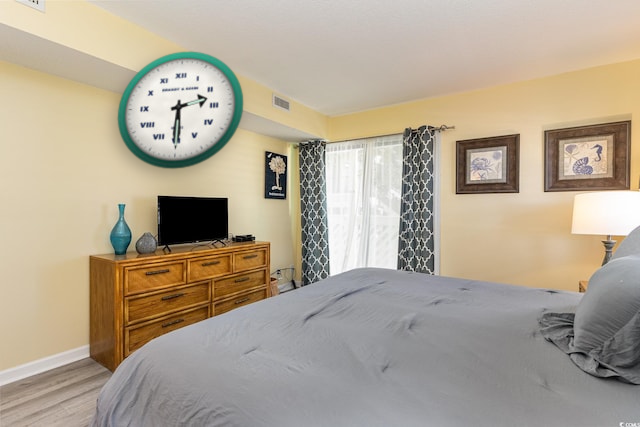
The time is 2:30
